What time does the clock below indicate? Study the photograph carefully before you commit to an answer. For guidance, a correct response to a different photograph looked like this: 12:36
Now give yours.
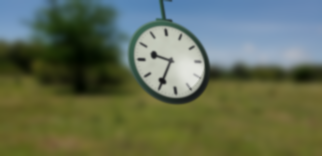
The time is 9:35
